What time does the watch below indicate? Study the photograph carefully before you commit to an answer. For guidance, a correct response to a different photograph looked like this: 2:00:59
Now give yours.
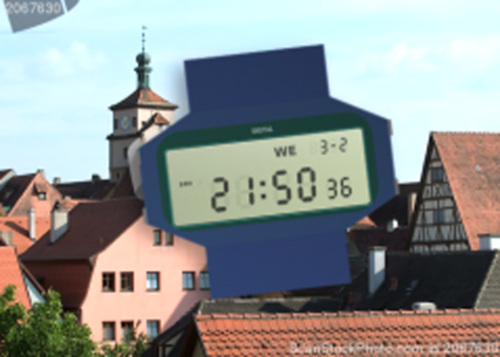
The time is 21:50:36
